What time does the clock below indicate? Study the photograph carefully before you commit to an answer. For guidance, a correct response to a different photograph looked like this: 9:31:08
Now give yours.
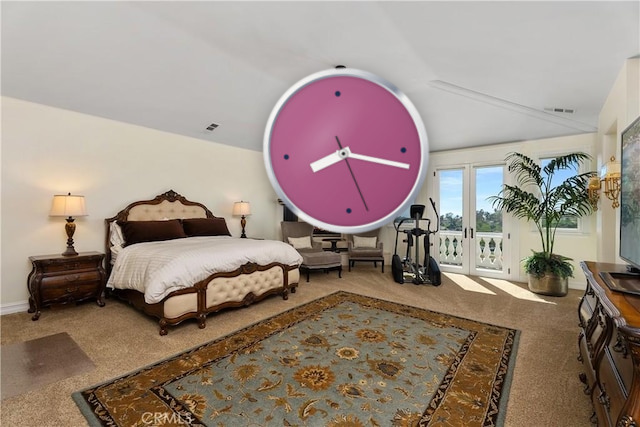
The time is 8:17:27
